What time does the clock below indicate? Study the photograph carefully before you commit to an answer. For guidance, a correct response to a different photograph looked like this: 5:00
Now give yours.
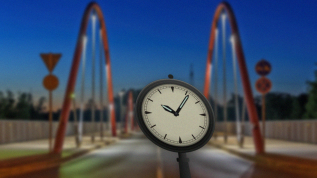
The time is 10:06
